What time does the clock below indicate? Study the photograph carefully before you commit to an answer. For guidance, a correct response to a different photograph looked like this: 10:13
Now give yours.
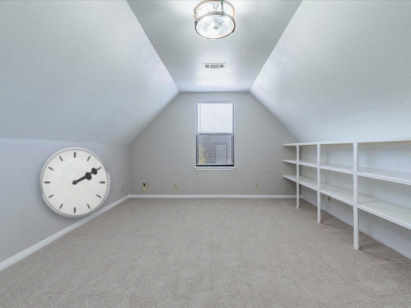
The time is 2:10
